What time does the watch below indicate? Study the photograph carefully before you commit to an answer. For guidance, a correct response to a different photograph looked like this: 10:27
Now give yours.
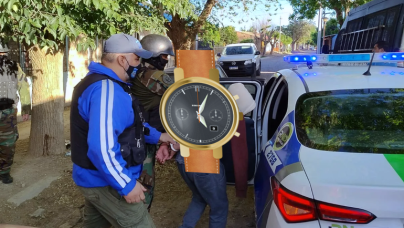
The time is 5:04
